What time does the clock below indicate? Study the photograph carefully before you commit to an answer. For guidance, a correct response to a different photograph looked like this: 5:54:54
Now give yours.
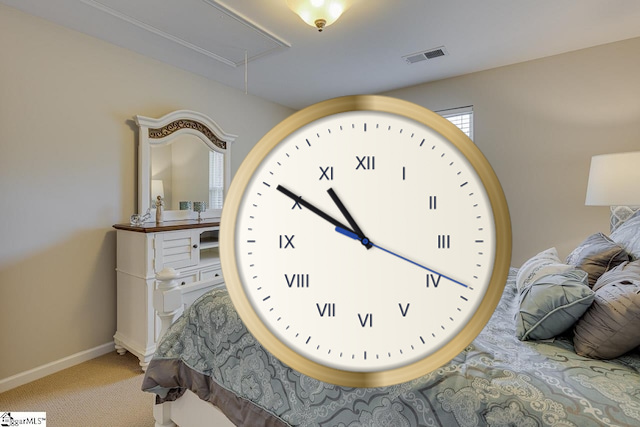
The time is 10:50:19
